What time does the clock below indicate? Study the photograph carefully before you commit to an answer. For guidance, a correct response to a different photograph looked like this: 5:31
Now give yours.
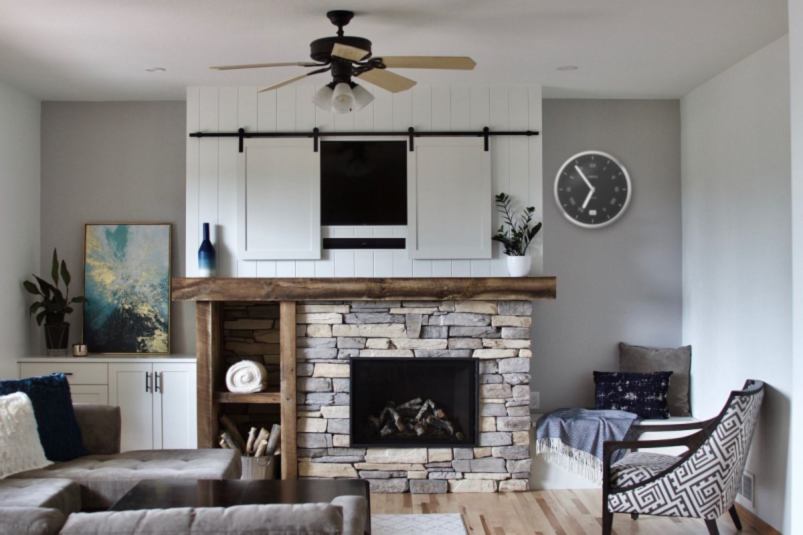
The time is 6:54
